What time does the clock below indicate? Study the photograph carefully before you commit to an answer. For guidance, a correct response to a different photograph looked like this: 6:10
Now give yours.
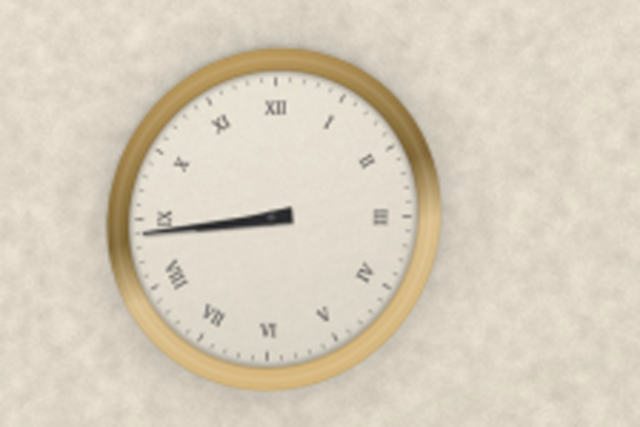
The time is 8:44
